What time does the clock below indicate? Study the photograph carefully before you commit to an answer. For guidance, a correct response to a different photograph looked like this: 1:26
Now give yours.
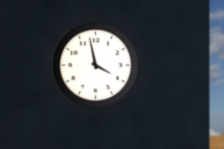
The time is 3:58
